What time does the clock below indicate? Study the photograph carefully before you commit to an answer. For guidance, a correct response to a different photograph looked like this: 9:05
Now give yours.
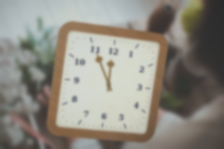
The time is 11:55
